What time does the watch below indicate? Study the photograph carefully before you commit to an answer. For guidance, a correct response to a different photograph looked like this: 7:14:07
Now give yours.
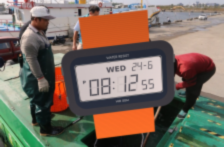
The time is 8:12:55
